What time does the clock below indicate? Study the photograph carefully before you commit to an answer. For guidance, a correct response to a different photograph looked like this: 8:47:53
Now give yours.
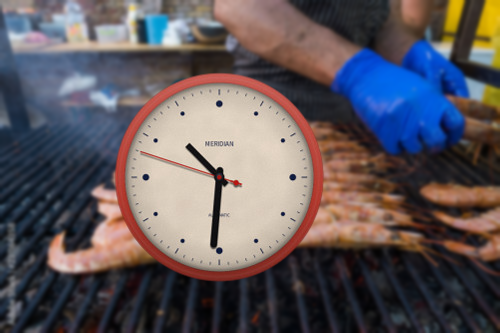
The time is 10:30:48
